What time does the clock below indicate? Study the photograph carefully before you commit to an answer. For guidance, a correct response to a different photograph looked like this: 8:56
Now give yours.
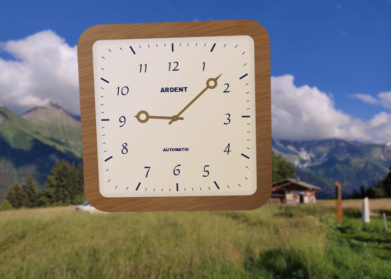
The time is 9:08
